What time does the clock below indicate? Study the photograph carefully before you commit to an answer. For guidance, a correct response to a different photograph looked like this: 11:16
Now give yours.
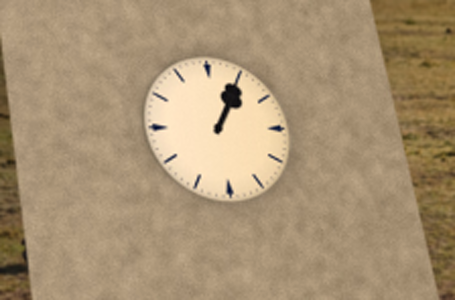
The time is 1:05
